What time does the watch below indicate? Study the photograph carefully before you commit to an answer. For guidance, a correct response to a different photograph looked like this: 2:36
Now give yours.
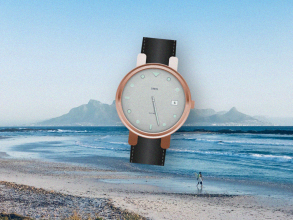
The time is 5:27
